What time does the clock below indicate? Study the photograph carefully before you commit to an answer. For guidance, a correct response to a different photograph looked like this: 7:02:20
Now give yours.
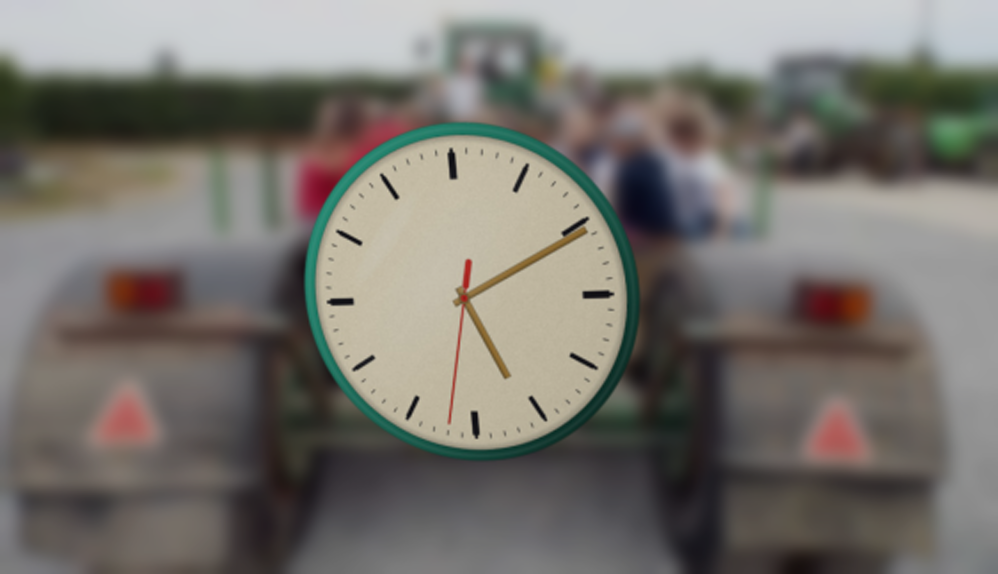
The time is 5:10:32
